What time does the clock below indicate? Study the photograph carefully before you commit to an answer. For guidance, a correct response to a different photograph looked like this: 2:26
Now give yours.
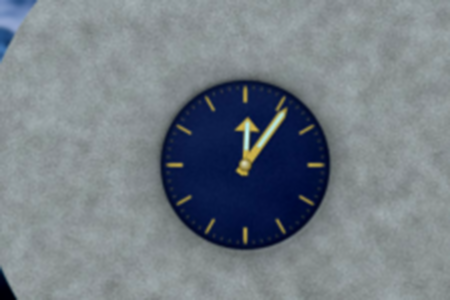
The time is 12:06
